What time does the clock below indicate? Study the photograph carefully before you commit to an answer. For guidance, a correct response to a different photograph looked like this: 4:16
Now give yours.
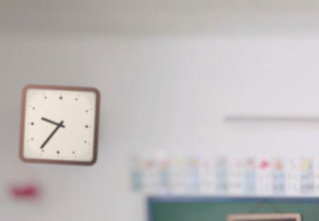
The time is 9:36
